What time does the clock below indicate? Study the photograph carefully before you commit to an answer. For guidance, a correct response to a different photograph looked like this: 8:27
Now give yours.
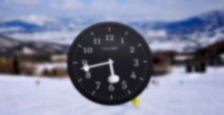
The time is 5:43
